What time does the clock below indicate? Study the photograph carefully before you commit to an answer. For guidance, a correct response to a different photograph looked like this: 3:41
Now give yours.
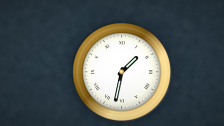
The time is 1:32
